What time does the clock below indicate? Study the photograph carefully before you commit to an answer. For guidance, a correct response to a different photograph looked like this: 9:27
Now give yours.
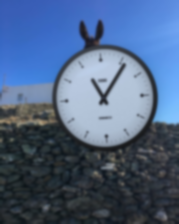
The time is 11:06
